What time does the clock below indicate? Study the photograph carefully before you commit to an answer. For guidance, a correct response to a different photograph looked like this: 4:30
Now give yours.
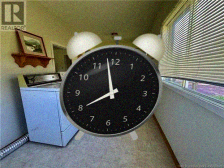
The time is 7:58
